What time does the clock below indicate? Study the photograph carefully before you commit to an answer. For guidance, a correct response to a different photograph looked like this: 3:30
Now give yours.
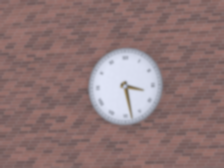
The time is 3:28
